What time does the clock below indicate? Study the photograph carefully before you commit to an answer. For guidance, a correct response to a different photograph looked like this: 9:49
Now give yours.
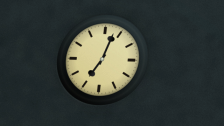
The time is 7:03
